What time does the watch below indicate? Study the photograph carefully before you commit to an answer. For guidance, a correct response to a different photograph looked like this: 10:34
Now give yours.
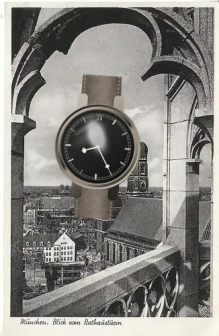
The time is 8:25
